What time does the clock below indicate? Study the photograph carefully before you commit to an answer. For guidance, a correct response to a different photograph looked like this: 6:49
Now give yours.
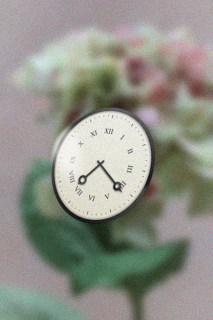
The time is 7:21
